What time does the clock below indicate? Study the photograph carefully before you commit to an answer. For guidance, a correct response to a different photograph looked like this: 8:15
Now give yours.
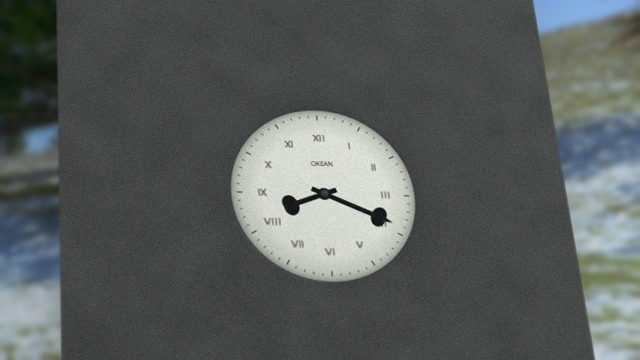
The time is 8:19
